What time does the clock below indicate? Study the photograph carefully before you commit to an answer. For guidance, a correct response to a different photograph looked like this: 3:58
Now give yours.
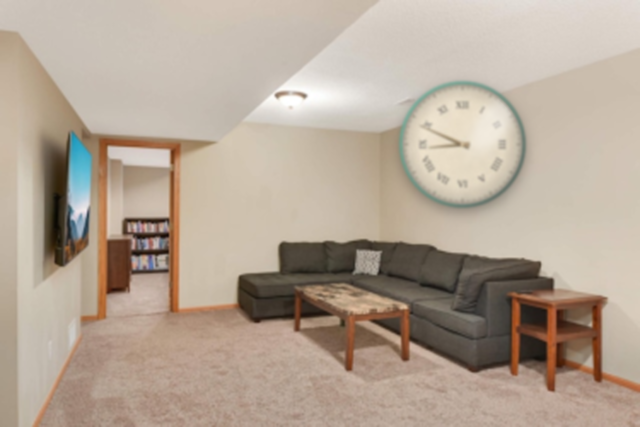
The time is 8:49
